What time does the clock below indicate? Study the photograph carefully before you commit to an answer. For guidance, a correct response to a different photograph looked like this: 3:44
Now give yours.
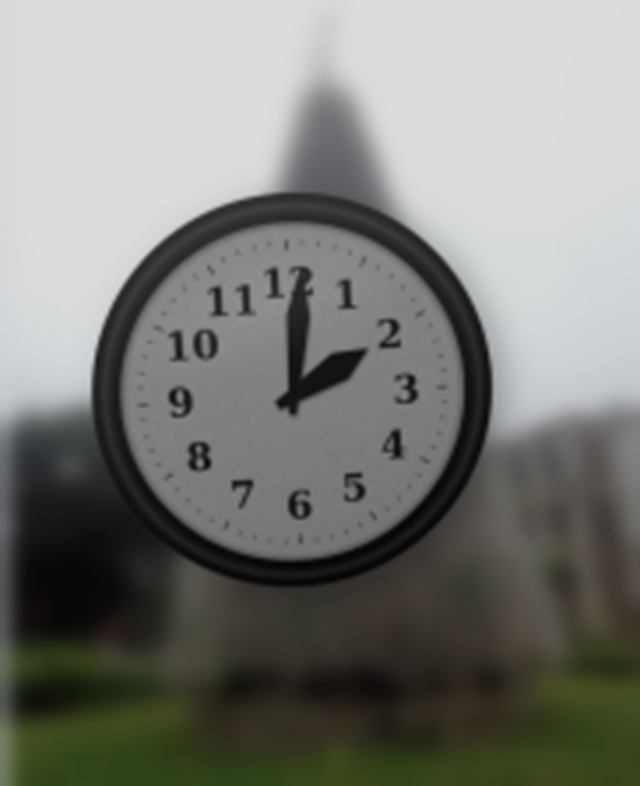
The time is 2:01
